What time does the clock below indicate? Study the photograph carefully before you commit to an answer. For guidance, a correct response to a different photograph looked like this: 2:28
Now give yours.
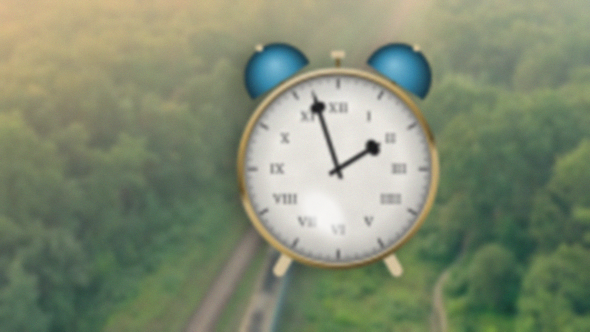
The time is 1:57
